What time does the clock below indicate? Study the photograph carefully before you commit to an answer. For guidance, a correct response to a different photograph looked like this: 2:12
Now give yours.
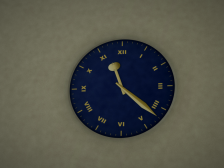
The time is 11:22
